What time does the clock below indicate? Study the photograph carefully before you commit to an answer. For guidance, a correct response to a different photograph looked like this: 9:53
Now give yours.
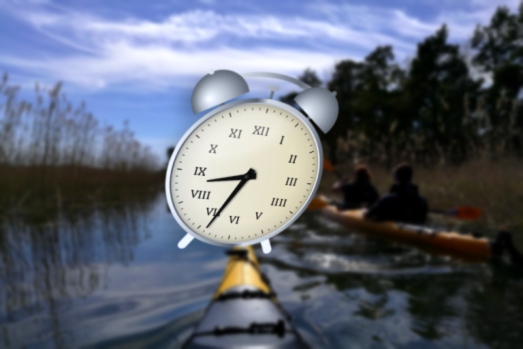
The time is 8:34
